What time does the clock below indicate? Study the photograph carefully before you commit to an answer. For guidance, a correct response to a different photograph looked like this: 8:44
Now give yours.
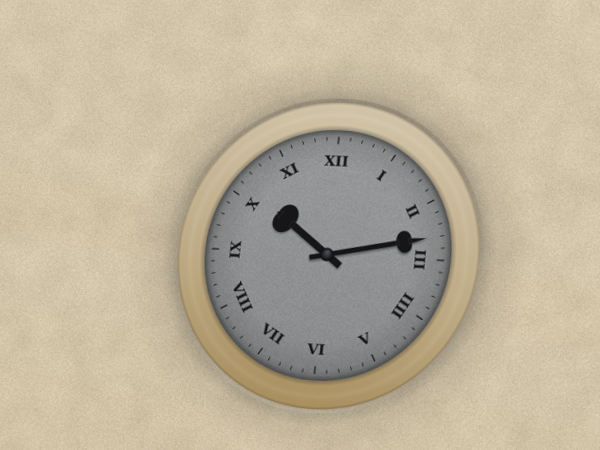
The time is 10:13
